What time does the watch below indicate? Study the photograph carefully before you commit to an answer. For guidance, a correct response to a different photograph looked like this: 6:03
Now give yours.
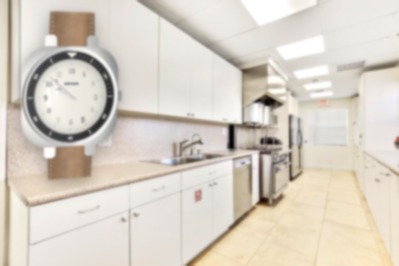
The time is 9:52
